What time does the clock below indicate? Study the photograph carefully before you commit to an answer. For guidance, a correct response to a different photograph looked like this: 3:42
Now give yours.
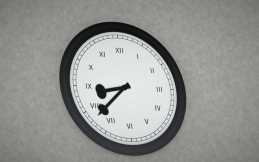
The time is 8:38
